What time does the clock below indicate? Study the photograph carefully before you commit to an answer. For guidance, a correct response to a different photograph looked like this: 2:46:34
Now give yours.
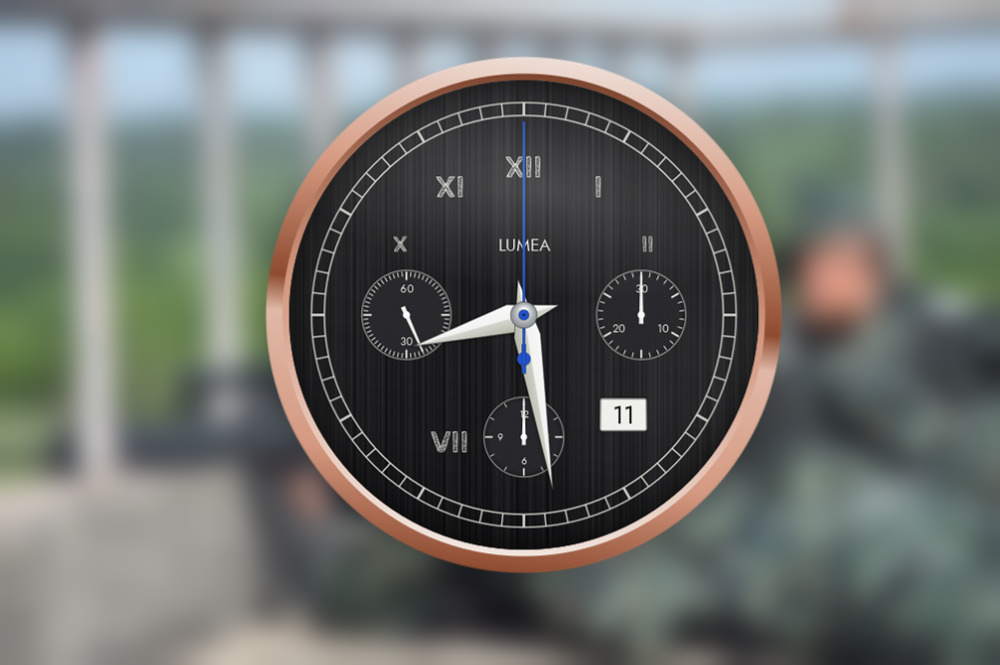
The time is 8:28:26
